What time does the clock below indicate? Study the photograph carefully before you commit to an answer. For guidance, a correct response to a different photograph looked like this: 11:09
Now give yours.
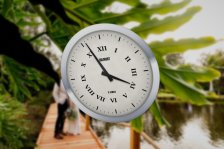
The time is 3:56
